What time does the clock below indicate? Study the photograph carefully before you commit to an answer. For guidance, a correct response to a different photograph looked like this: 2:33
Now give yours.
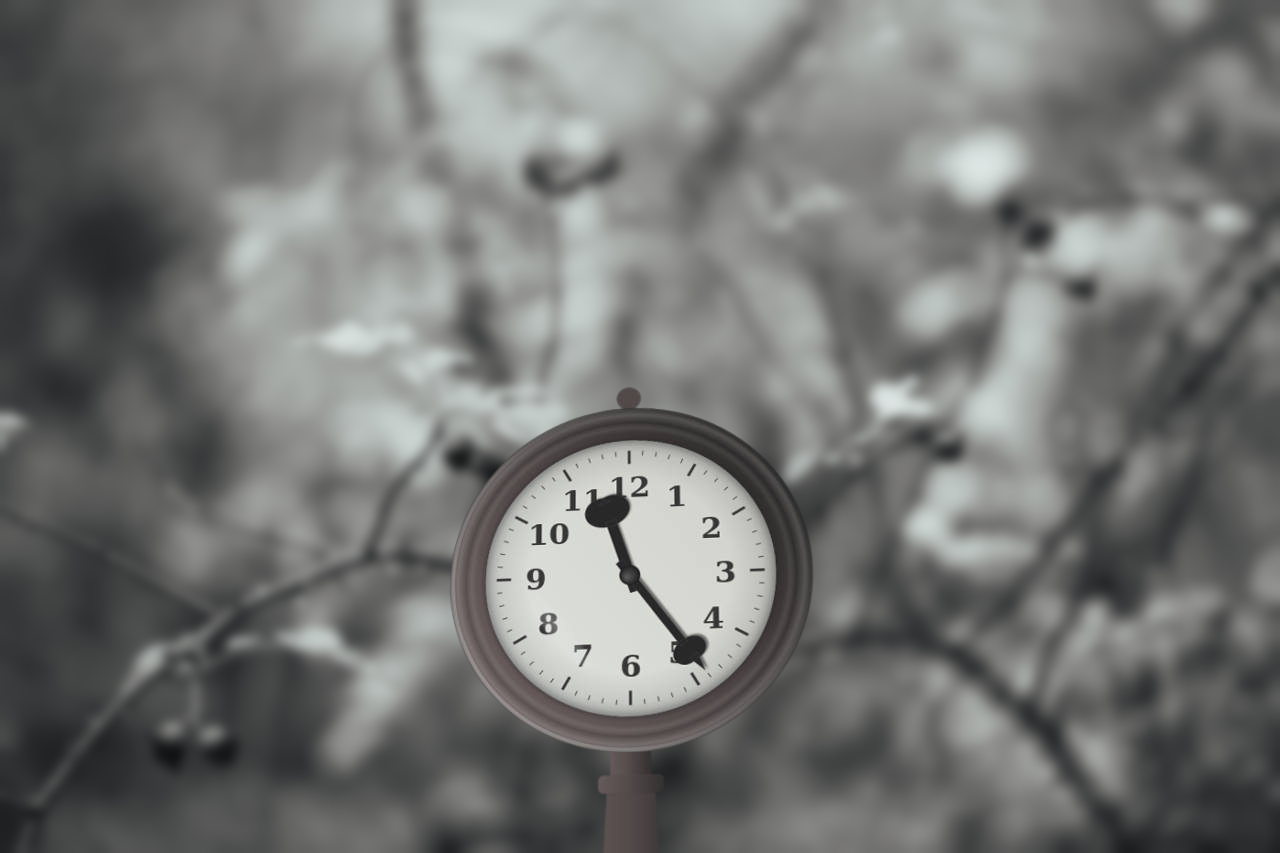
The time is 11:24
